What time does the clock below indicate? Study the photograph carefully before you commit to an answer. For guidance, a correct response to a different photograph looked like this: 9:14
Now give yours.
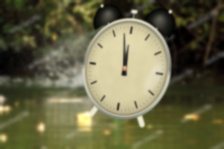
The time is 11:58
